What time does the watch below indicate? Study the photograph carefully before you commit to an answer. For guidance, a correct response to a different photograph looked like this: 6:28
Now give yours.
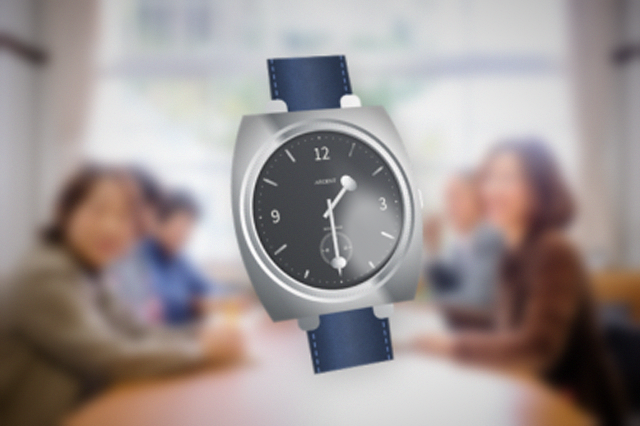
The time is 1:30
